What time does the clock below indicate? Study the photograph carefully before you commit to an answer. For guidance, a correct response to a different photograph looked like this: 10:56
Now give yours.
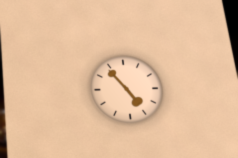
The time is 4:54
